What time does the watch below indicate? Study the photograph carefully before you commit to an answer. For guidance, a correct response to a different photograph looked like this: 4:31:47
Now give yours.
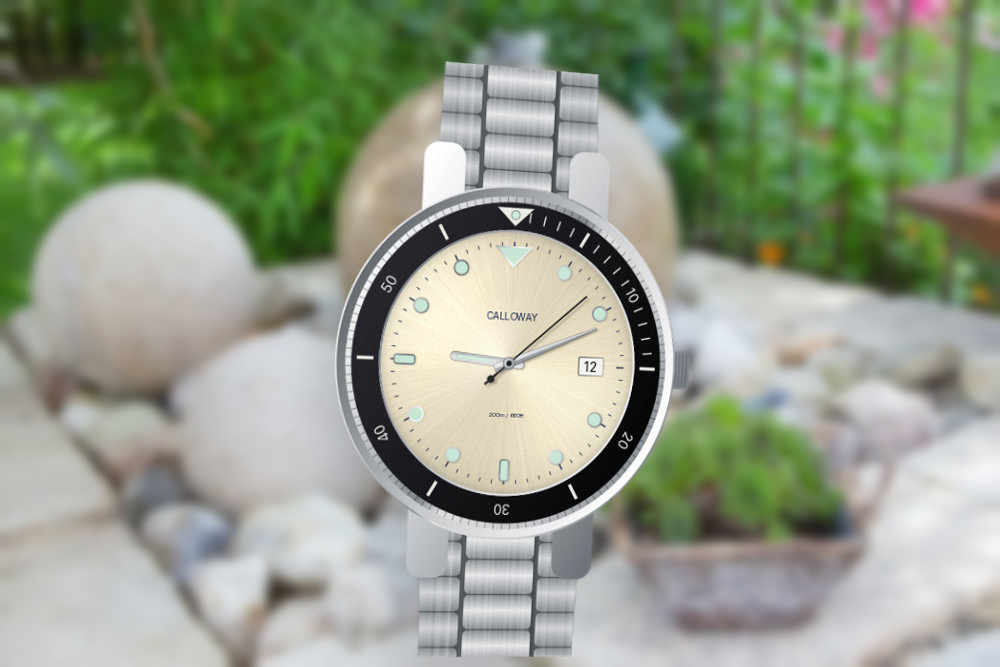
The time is 9:11:08
